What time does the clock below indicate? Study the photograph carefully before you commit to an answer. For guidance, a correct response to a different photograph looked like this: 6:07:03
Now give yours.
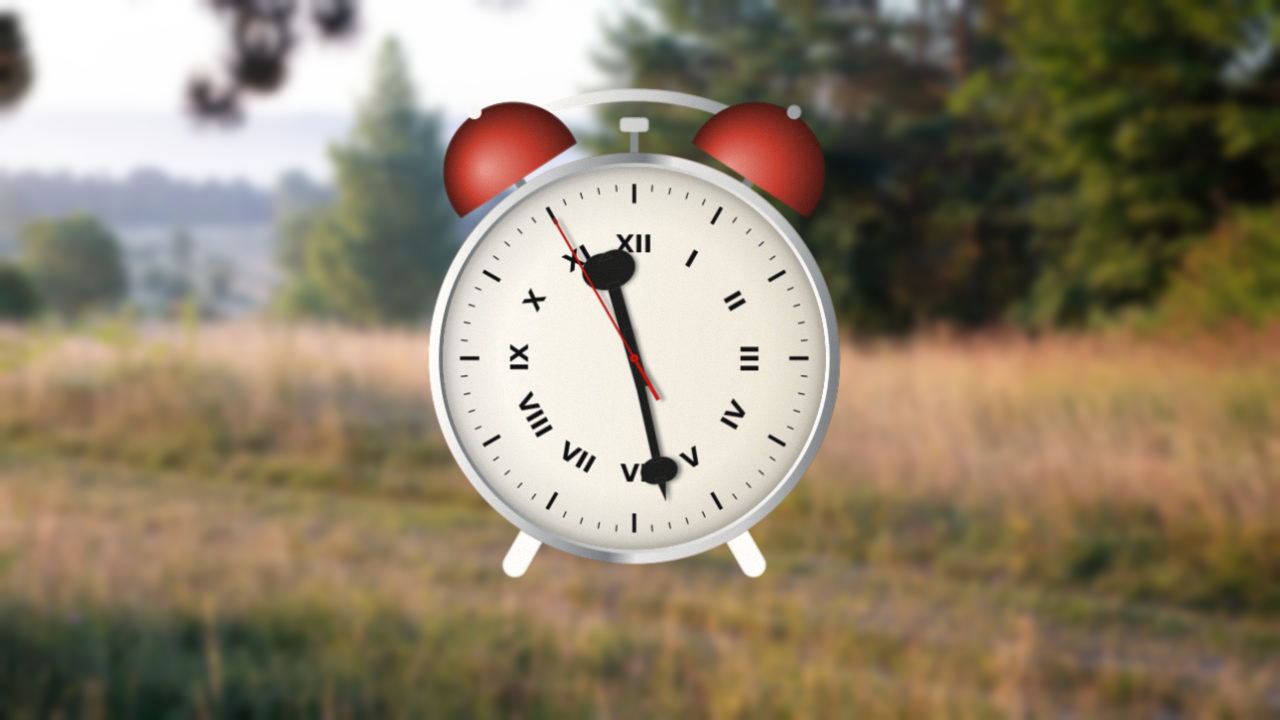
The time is 11:27:55
